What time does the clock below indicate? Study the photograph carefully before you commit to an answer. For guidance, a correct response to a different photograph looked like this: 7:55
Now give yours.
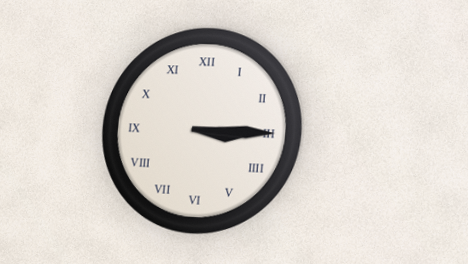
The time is 3:15
